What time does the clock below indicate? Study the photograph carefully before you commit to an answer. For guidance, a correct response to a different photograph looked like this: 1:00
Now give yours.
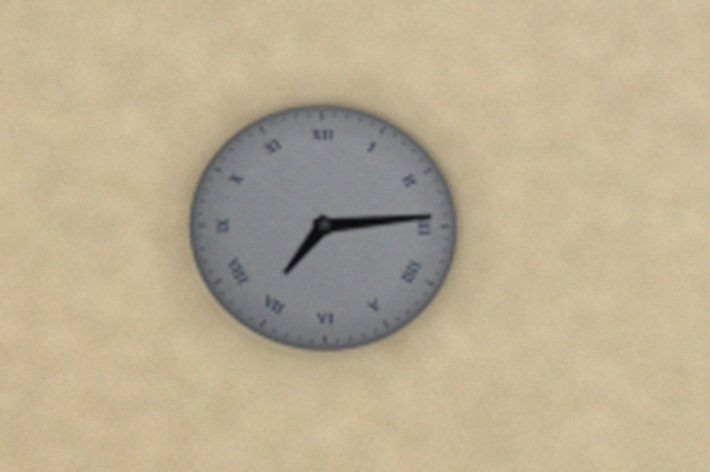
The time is 7:14
